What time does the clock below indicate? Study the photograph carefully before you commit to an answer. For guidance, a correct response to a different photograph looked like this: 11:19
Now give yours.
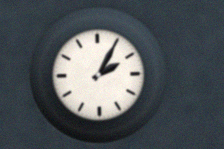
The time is 2:05
